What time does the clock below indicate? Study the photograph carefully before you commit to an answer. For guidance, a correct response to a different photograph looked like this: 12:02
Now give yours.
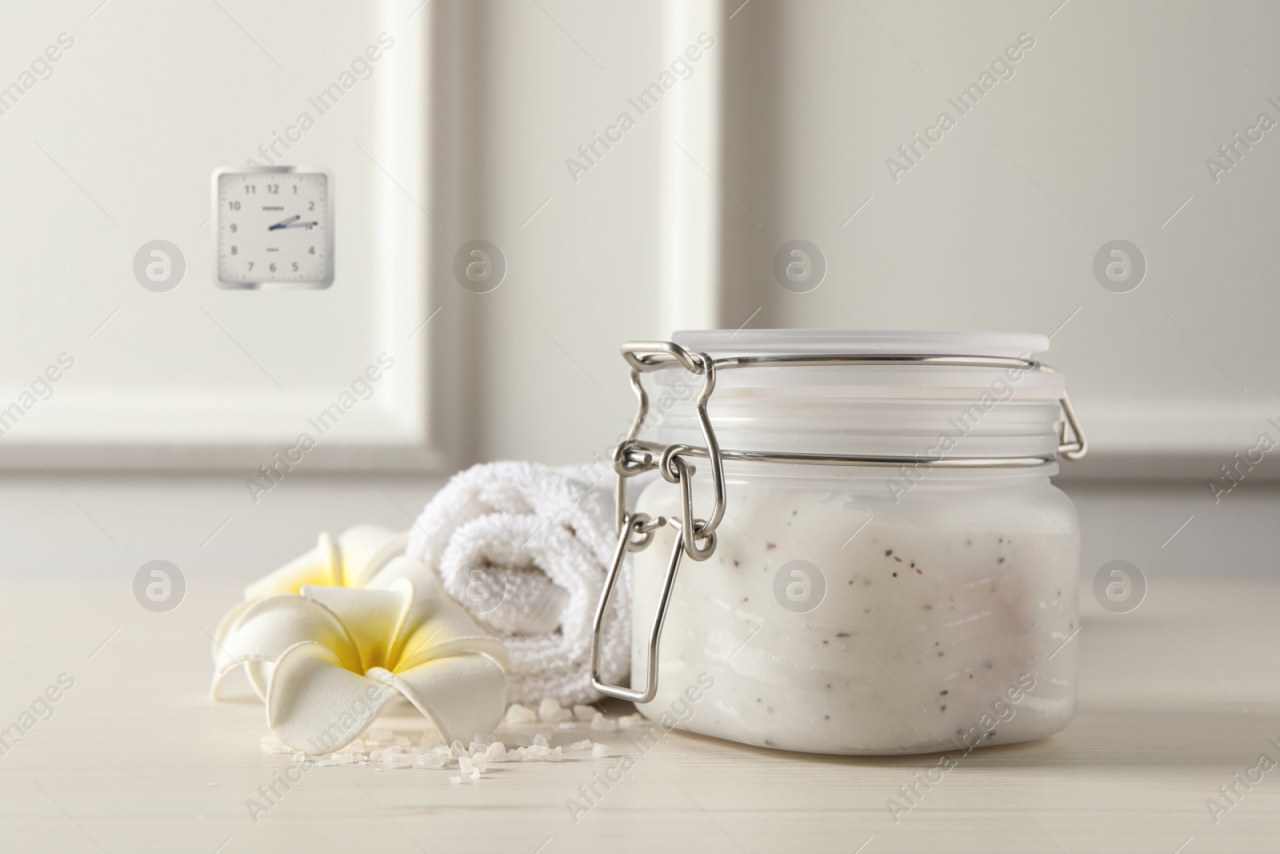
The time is 2:14
